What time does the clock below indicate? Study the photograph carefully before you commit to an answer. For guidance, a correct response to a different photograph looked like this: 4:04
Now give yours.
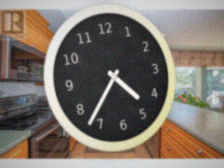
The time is 4:37
